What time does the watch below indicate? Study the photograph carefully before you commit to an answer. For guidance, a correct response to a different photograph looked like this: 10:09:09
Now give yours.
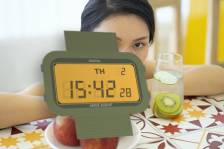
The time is 15:42:28
